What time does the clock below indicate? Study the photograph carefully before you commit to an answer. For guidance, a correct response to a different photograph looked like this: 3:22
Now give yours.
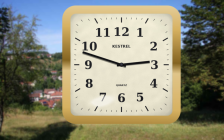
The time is 2:48
